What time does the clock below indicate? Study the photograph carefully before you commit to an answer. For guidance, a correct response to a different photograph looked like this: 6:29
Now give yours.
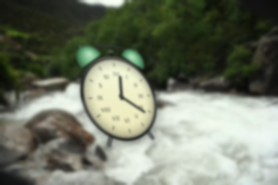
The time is 12:21
